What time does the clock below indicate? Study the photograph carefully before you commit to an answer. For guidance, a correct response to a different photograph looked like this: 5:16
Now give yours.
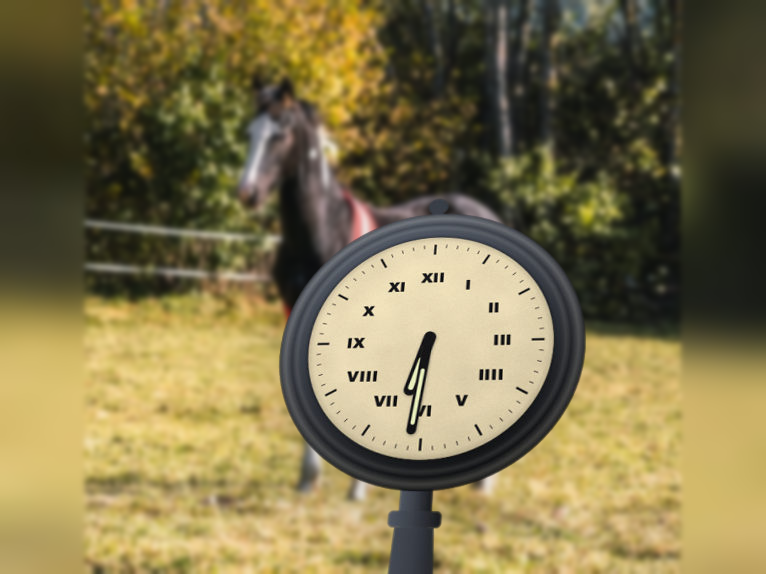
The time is 6:31
